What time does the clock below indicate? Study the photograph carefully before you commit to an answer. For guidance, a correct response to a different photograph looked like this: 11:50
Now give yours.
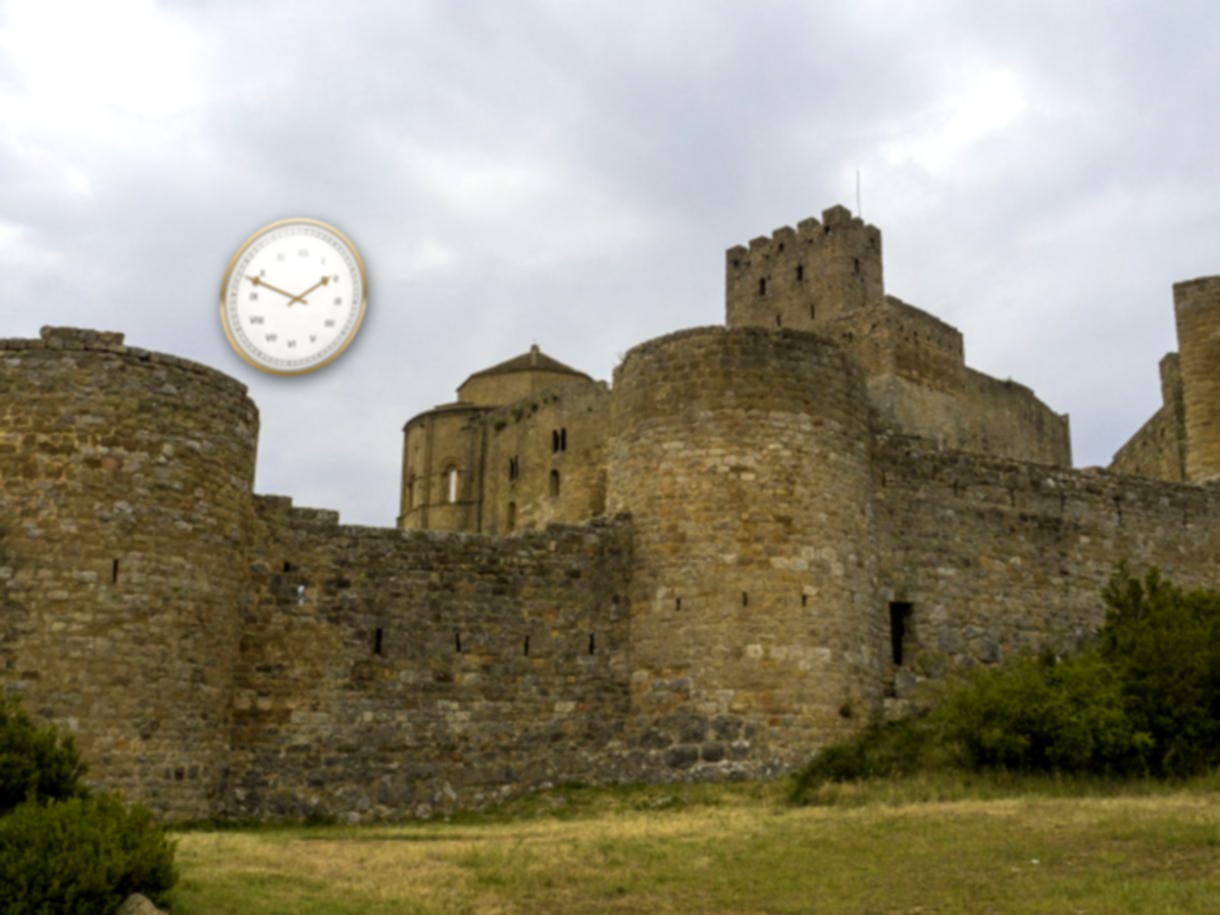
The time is 1:48
